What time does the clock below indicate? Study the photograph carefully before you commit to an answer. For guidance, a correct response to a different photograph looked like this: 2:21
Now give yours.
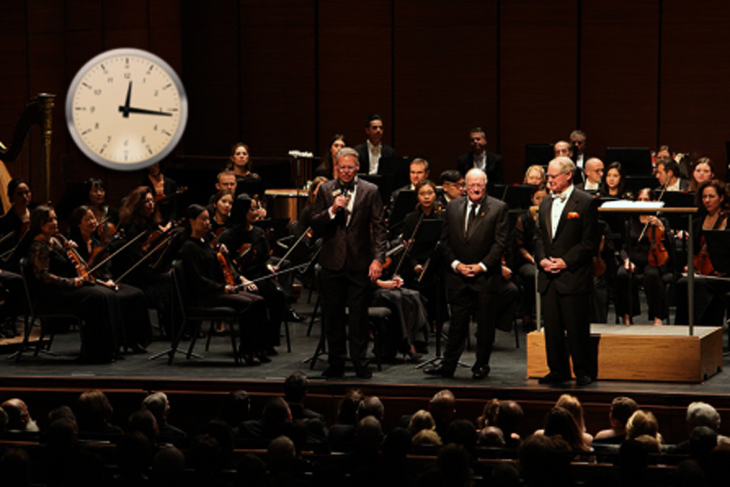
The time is 12:16
